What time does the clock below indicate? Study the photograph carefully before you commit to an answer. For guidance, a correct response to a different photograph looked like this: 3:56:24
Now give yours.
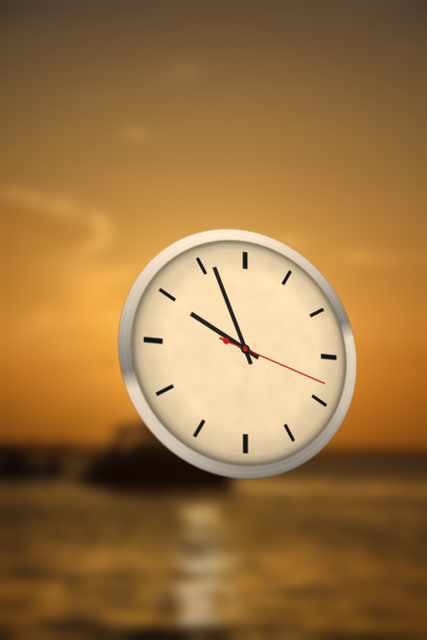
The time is 9:56:18
